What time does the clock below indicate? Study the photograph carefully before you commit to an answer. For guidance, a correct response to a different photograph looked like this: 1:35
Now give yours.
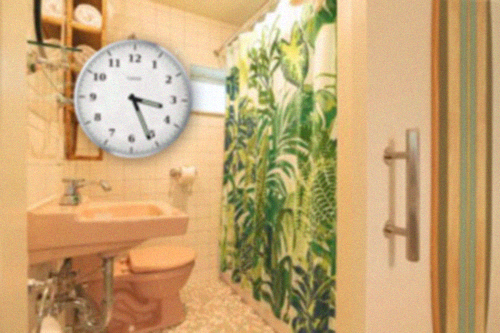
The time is 3:26
